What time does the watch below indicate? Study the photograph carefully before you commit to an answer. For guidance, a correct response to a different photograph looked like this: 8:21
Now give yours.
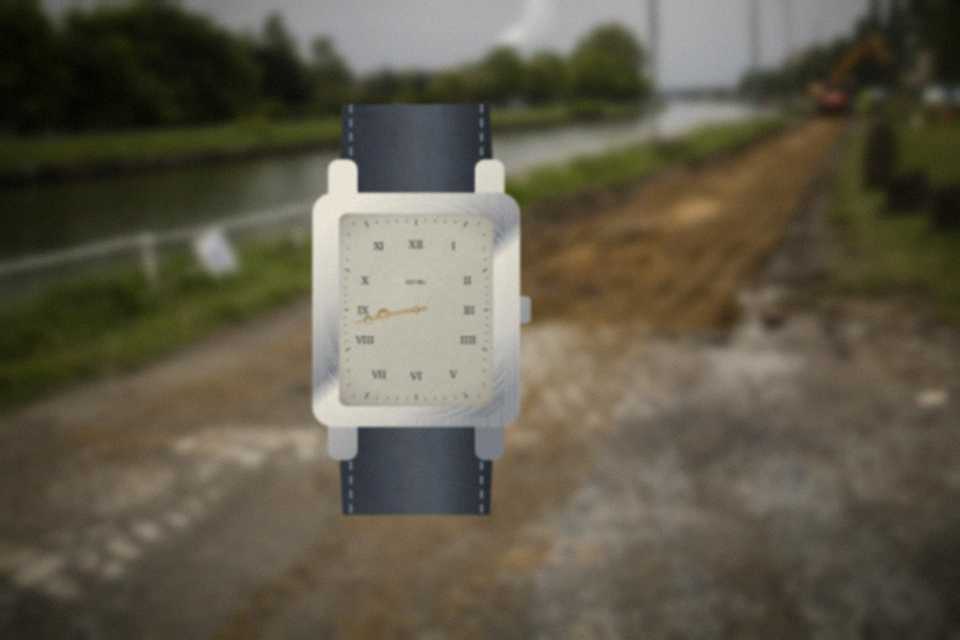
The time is 8:43
